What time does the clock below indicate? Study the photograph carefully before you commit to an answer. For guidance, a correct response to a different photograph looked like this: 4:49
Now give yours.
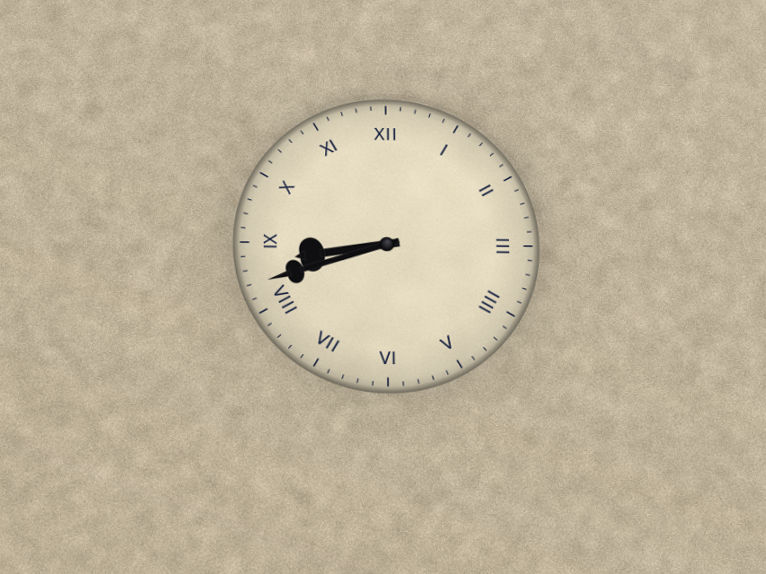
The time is 8:42
